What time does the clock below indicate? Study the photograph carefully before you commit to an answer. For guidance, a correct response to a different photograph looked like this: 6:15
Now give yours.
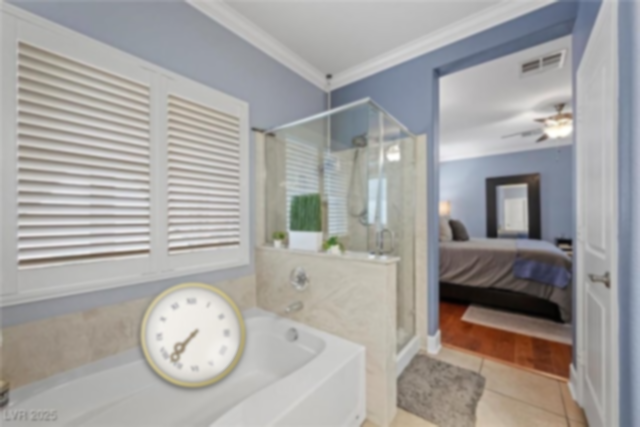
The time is 7:37
